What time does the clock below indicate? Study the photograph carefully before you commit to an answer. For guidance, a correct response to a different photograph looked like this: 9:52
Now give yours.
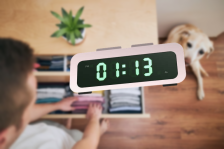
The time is 1:13
